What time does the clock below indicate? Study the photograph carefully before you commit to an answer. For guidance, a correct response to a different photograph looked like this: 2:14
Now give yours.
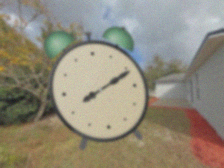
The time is 8:11
